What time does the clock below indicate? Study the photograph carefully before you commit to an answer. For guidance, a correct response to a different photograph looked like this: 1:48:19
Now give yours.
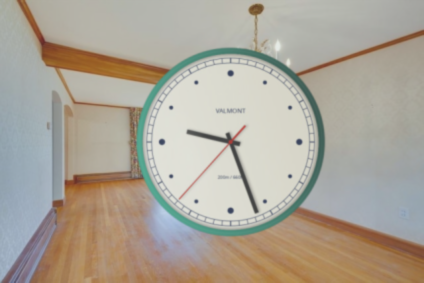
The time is 9:26:37
